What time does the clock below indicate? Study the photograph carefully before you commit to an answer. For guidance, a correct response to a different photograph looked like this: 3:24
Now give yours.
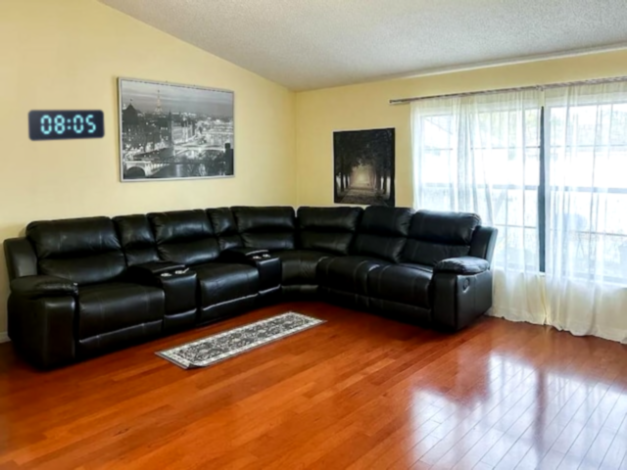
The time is 8:05
